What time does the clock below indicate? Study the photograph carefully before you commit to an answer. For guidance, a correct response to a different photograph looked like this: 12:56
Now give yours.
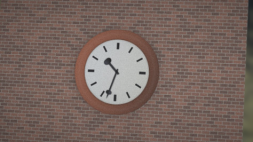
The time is 10:33
